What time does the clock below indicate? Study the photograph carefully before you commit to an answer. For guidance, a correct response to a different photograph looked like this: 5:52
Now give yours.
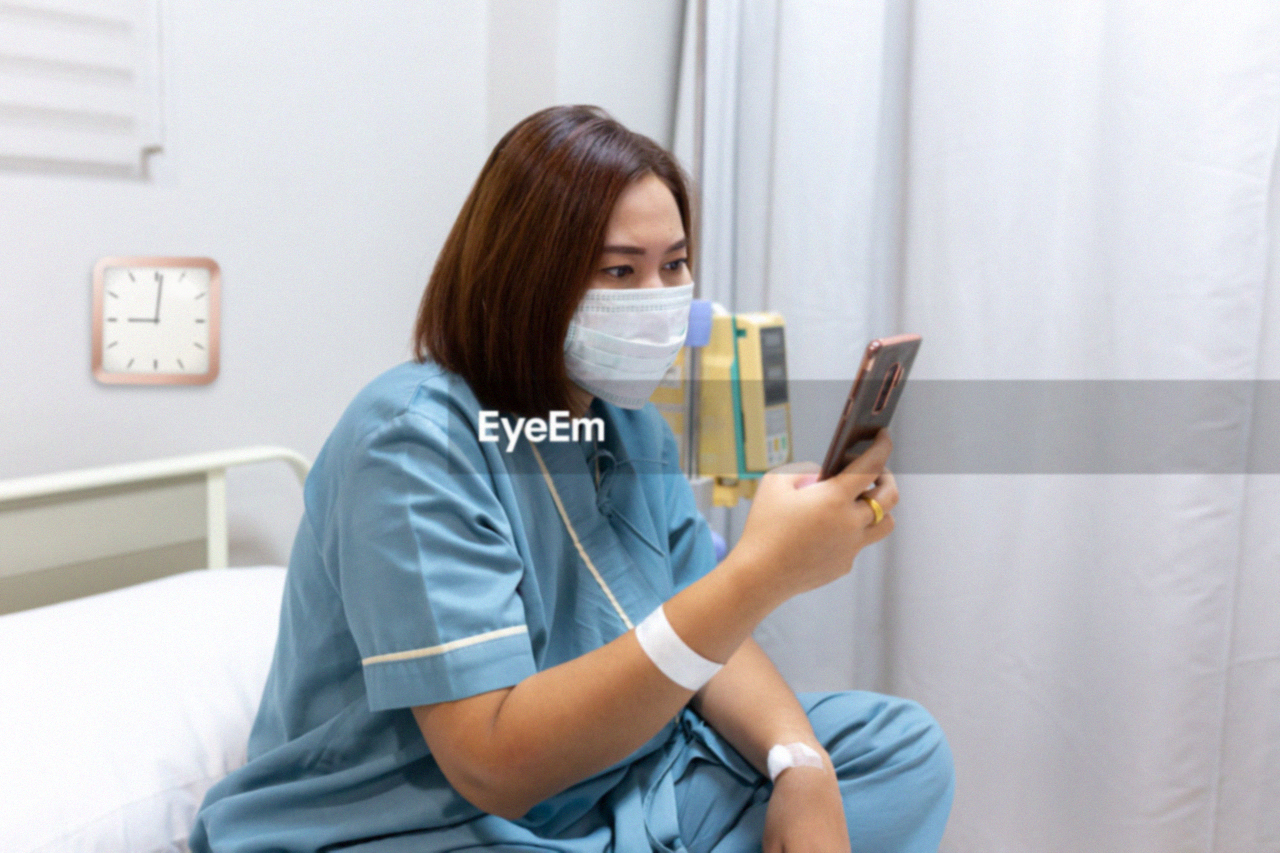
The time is 9:01
